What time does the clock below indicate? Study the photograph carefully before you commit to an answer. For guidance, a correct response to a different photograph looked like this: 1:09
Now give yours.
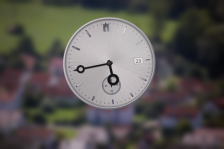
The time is 5:44
